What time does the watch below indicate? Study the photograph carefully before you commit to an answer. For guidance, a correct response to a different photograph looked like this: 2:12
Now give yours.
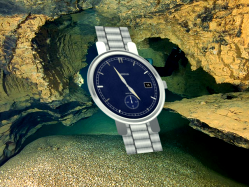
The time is 4:56
